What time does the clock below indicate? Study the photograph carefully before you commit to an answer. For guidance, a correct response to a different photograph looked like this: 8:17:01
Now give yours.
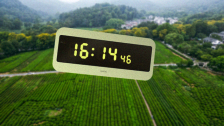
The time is 16:14:46
